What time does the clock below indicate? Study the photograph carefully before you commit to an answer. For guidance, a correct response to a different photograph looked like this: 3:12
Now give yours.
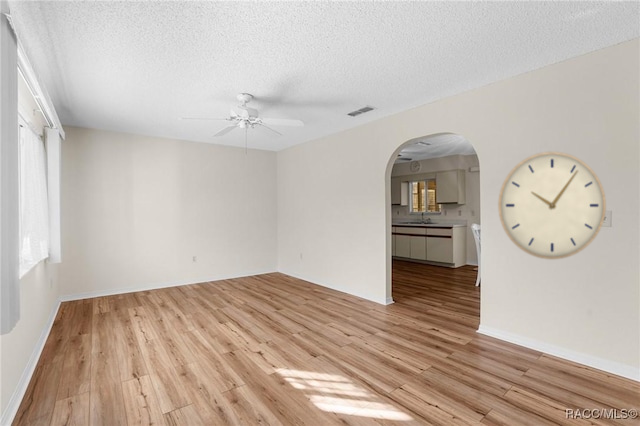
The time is 10:06
